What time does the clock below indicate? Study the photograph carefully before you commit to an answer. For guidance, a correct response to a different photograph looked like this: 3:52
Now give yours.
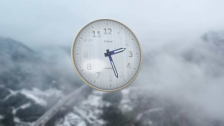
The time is 2:27
